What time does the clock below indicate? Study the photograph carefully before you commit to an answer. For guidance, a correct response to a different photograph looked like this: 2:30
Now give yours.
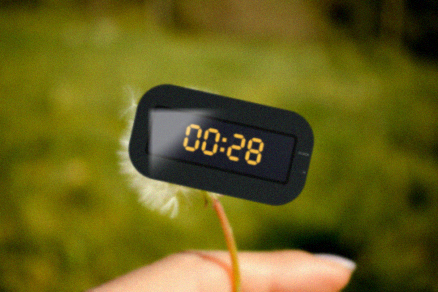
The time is 0:28
